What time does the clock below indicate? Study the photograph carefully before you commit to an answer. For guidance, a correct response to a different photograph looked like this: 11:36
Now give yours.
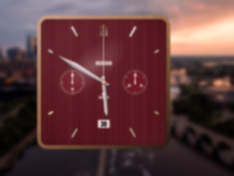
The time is 5:50
